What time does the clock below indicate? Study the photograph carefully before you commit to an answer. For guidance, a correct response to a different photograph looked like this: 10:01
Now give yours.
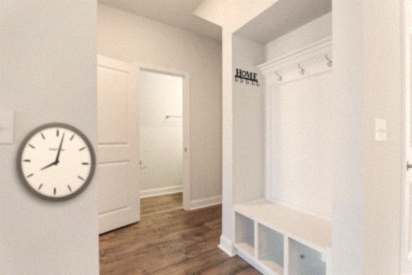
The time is 8:02
